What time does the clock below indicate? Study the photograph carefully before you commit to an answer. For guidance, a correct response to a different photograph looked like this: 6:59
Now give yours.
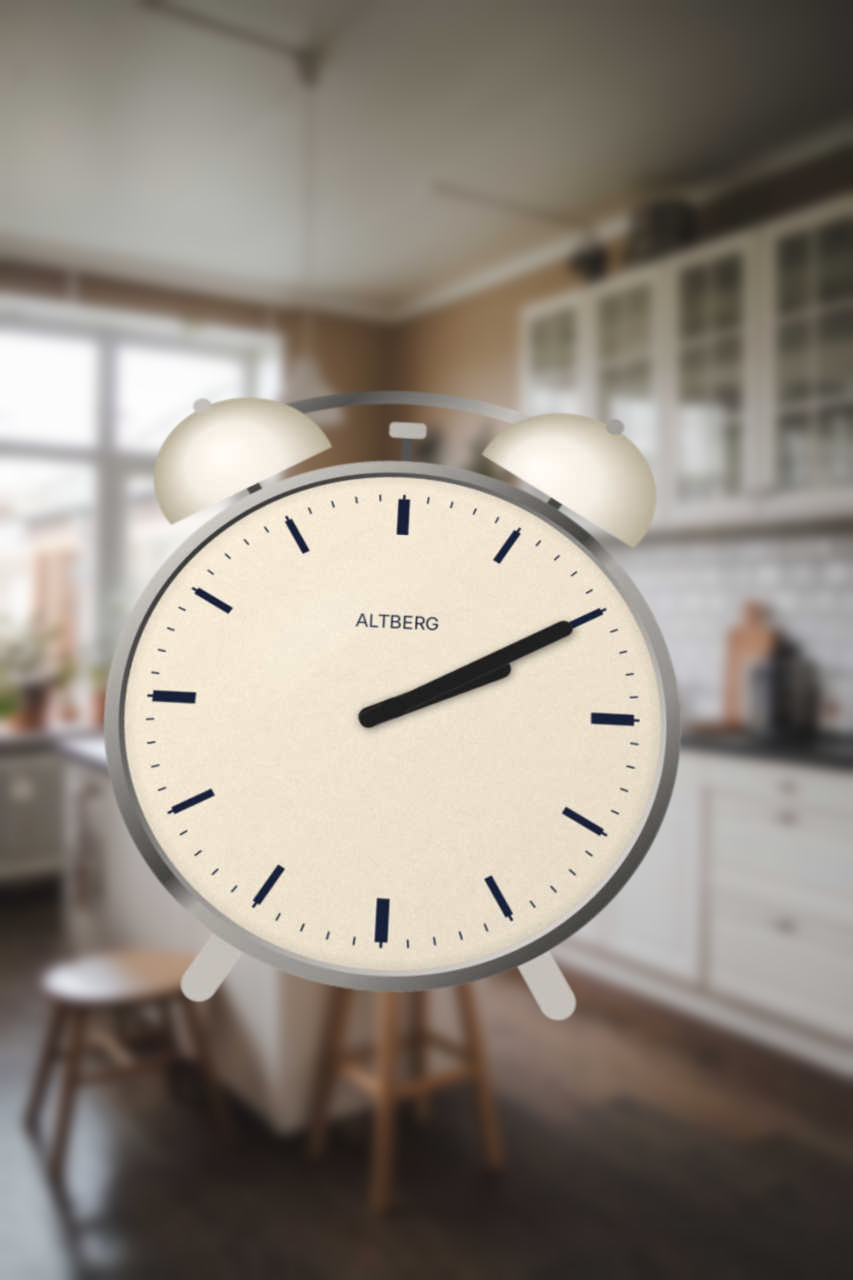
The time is 2:10
